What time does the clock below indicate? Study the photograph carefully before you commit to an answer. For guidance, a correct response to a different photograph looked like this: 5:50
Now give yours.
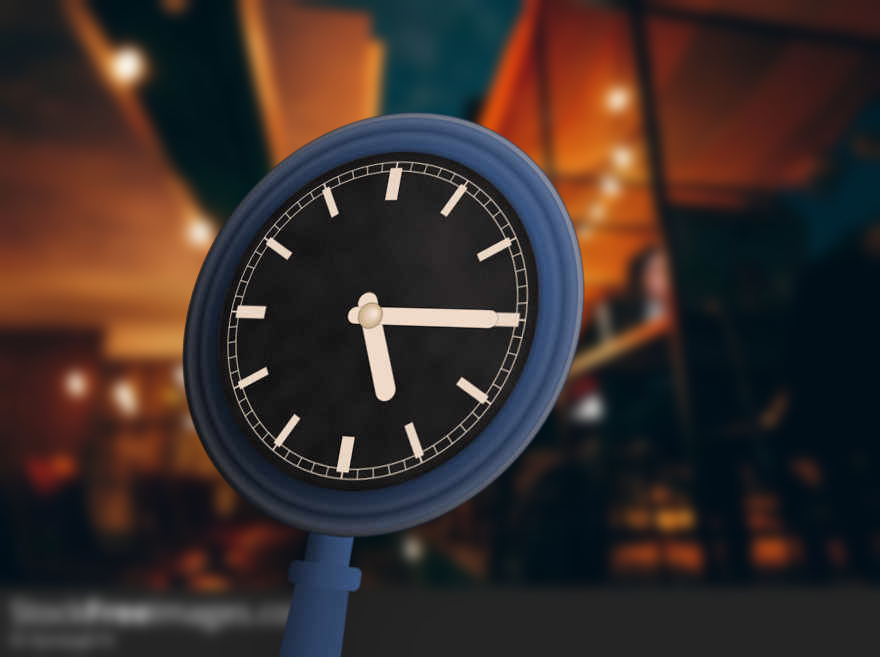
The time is 5:15
